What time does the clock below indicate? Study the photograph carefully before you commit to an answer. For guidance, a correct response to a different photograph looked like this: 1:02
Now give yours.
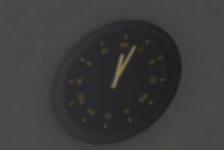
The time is 12:03
